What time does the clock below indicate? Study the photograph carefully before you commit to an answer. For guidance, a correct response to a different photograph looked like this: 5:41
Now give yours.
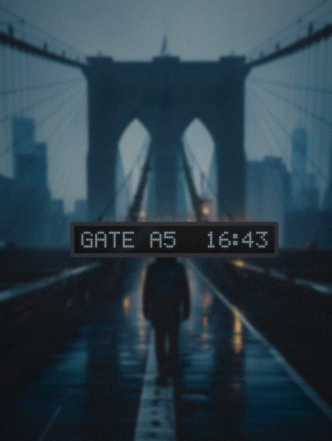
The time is 16:43
